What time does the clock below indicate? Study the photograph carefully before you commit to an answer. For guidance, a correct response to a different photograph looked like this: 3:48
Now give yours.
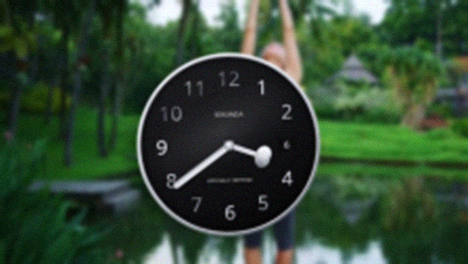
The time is 3:39
